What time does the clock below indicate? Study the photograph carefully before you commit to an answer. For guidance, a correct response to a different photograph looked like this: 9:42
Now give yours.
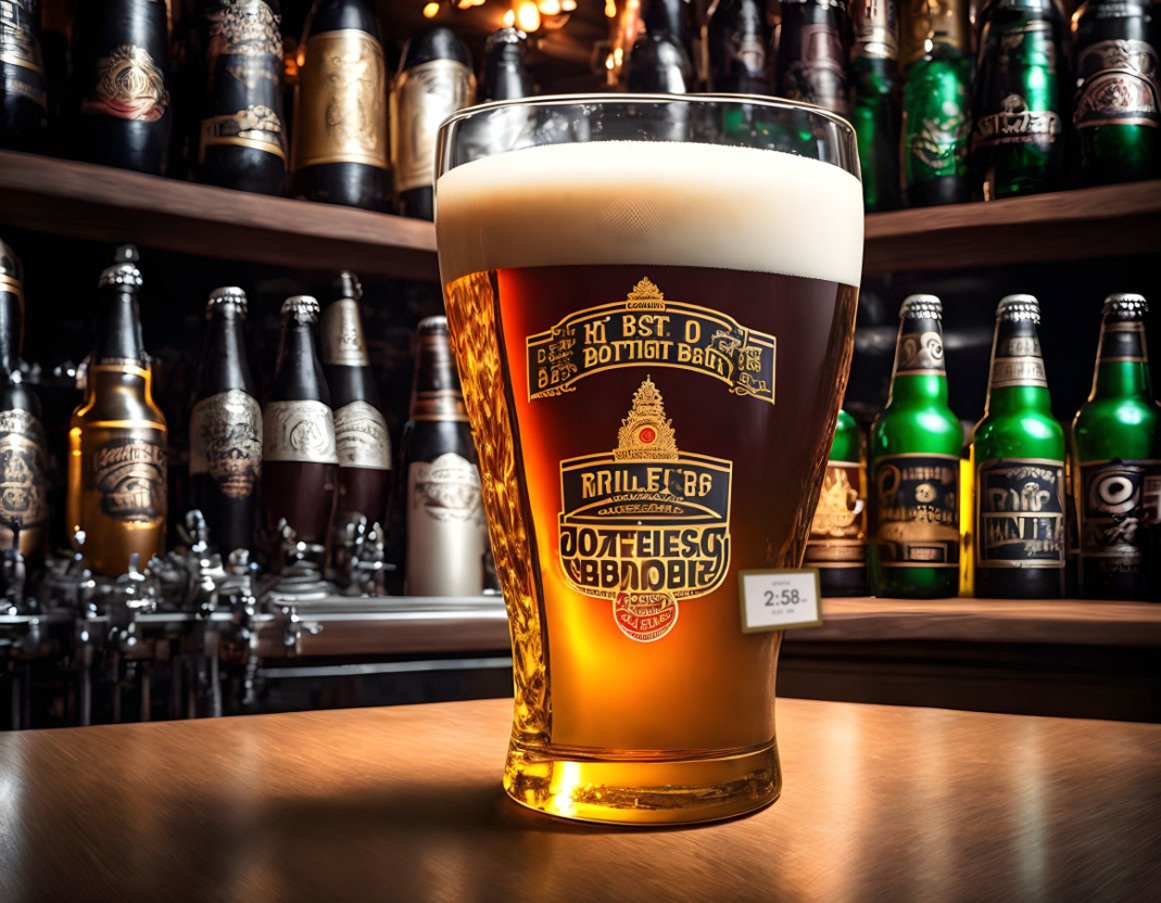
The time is 2:58
